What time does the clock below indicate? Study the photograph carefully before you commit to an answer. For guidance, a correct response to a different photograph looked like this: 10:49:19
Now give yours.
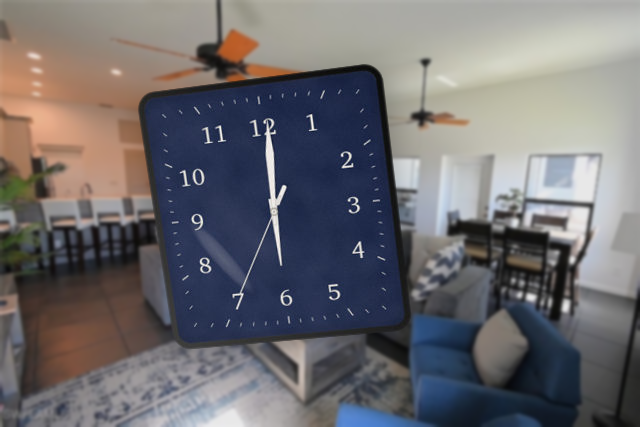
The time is 6:00:35
